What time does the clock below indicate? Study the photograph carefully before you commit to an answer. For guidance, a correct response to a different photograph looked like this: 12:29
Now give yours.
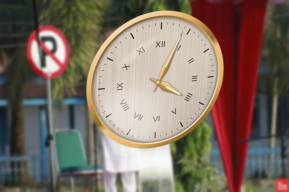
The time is 4:04
